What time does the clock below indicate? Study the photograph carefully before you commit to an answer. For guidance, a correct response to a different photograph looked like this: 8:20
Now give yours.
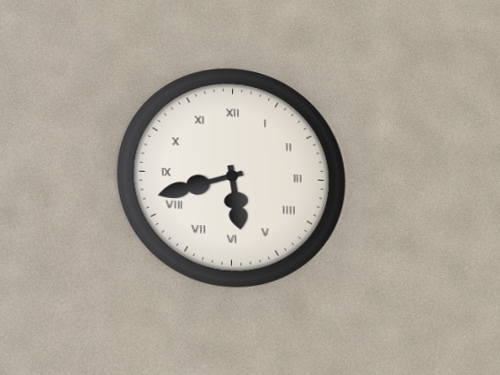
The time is 5:42
